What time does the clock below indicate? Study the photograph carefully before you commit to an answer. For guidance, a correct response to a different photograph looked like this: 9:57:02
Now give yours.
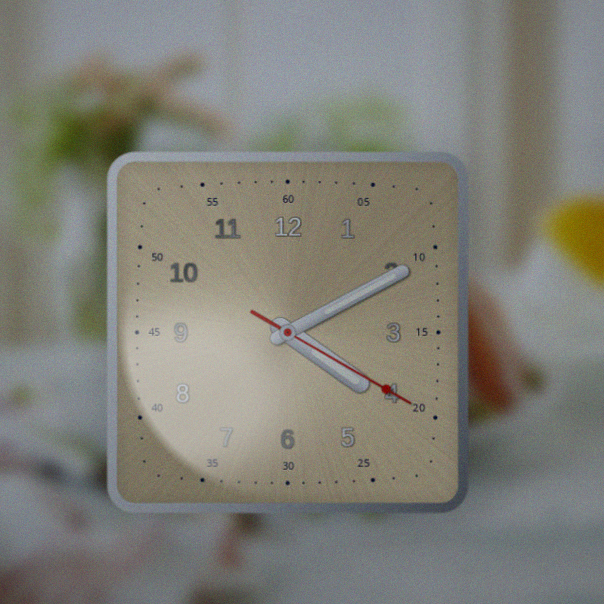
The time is 4:10:20
